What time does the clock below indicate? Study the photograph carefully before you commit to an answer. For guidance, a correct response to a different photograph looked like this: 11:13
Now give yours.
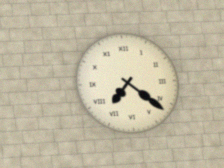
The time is 7:22
